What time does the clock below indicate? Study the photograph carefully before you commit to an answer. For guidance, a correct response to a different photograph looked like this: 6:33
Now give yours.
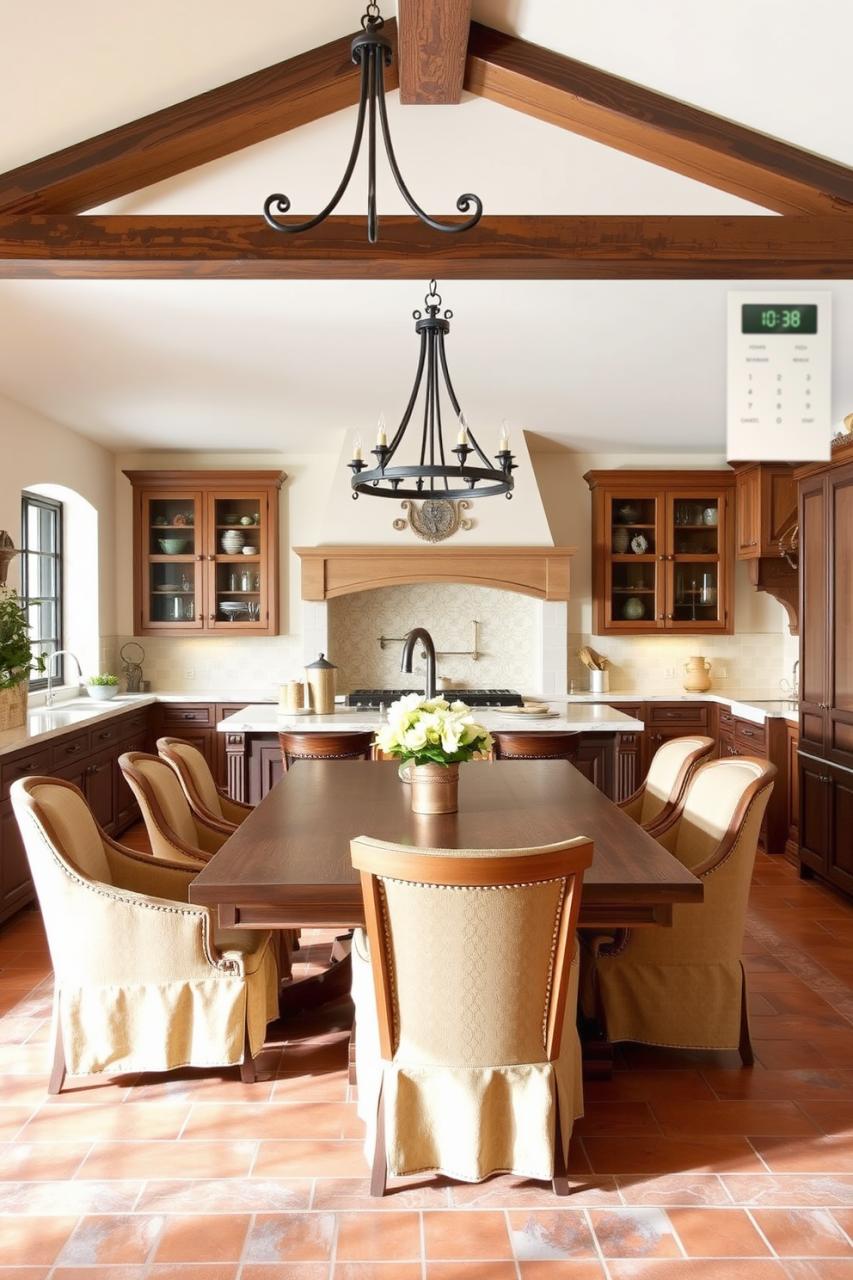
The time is 10:38
